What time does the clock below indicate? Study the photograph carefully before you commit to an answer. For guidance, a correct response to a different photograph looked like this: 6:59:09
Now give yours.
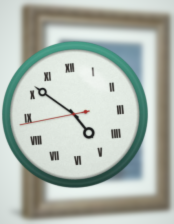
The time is 4:51:44
